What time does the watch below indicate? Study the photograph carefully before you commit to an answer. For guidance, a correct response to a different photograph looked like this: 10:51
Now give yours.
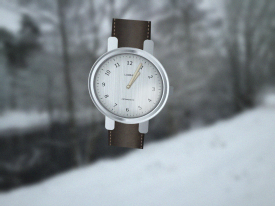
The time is 1:04
